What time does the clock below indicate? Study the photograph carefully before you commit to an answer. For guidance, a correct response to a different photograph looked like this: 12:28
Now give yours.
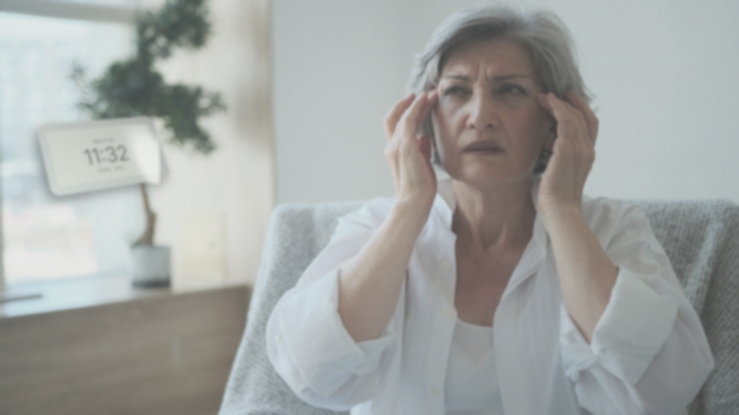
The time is 11:32
